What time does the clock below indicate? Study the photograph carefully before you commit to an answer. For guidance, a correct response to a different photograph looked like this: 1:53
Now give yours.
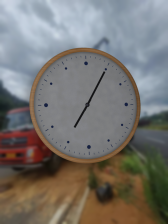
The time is 7:05
